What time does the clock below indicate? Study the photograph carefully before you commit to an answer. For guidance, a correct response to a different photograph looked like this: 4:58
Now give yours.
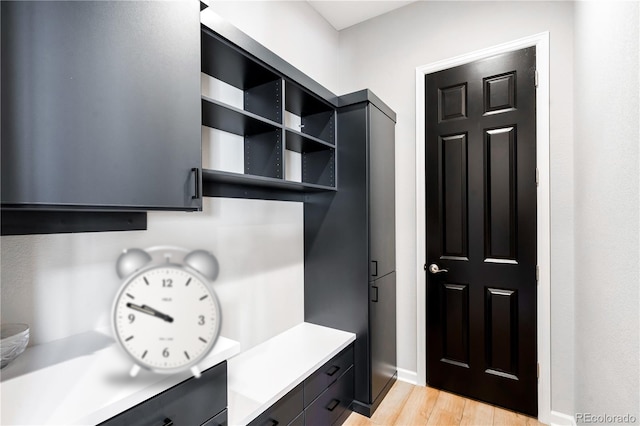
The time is 9:48
